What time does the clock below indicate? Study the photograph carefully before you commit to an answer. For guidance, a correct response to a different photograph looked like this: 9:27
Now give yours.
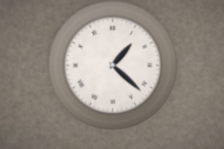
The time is 1:22
